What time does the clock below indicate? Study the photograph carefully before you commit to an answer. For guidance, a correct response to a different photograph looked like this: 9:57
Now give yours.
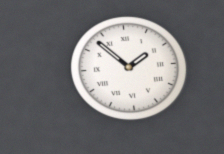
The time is 1:53
